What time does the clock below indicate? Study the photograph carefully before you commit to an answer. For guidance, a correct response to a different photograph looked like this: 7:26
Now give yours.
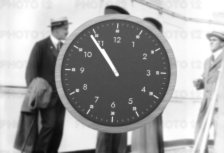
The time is 10:54
